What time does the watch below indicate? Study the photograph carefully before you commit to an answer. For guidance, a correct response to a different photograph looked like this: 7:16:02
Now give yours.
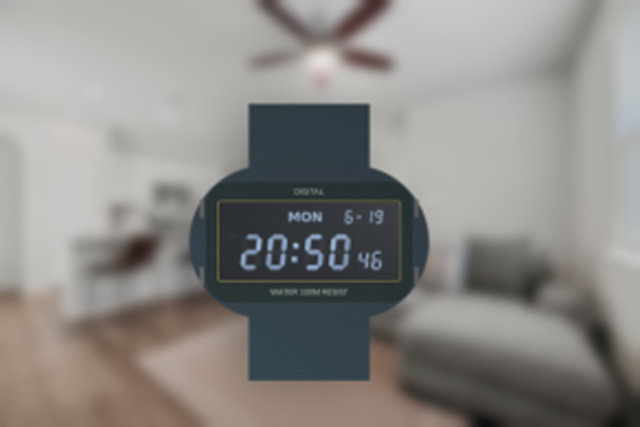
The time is 20:50:46
